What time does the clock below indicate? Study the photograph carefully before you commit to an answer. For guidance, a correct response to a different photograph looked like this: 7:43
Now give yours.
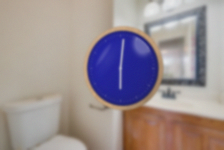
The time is 6:01
